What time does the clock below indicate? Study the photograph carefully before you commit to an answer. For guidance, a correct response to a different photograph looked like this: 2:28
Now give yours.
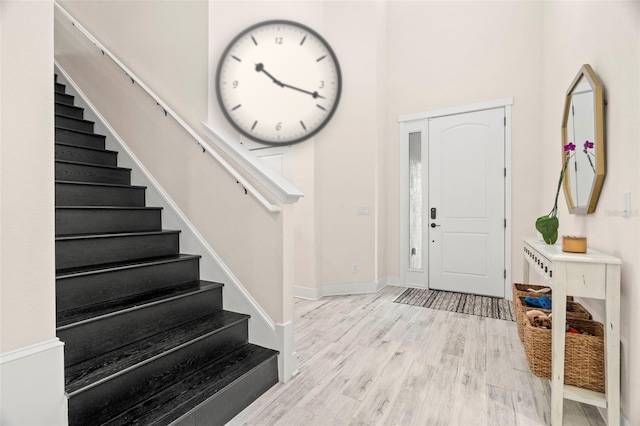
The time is 10:18
